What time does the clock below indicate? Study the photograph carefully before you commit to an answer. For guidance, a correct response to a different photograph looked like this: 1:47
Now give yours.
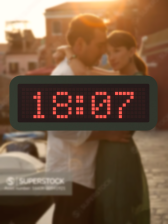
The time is 18:07
